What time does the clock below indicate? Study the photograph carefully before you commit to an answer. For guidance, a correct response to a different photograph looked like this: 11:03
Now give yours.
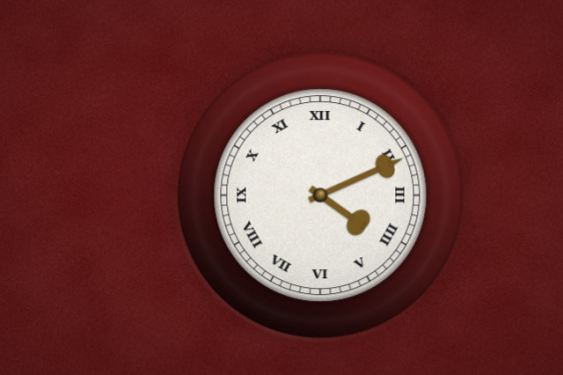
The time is 4:11
